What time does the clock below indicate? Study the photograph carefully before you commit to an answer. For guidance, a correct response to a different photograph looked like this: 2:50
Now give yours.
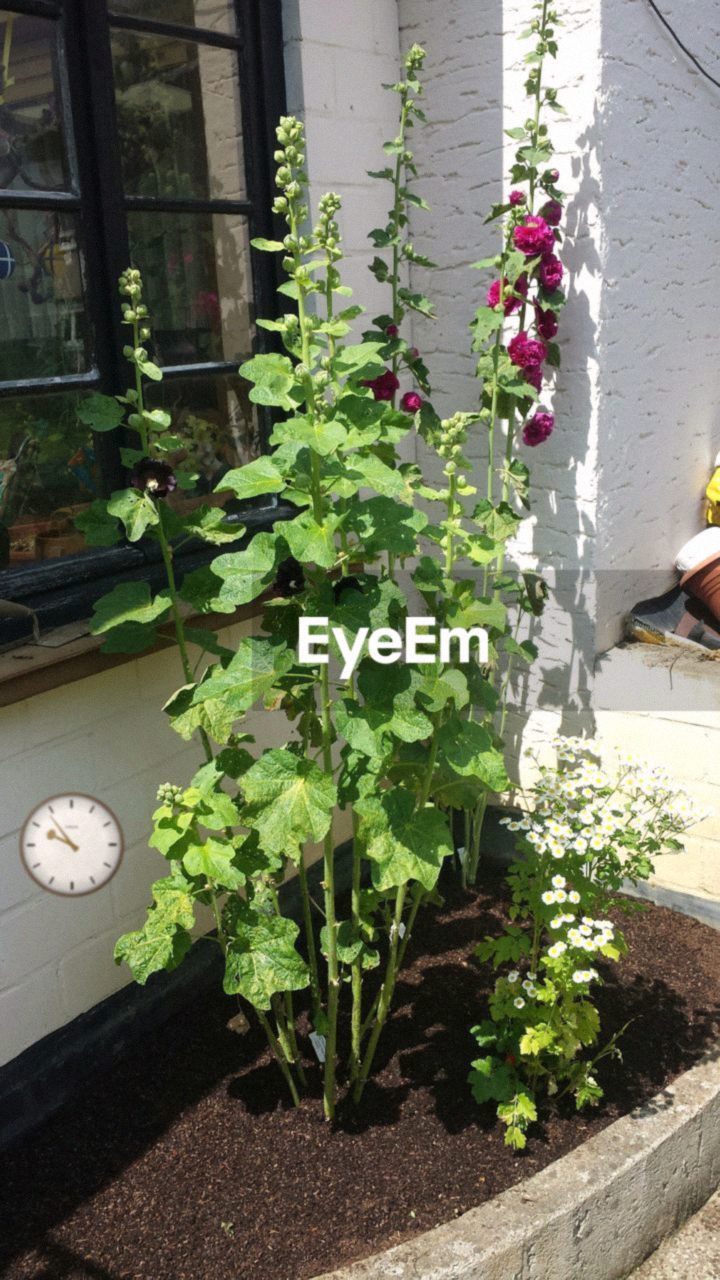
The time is 9:54
